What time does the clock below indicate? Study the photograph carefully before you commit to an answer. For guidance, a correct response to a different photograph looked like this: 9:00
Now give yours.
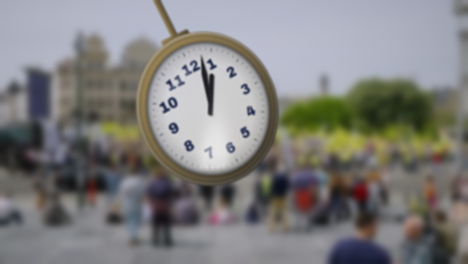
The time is 1:03
